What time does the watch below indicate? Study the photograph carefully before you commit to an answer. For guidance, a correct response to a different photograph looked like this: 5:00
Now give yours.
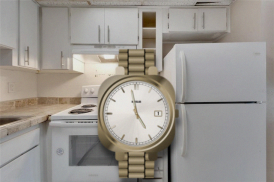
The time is 4:58
